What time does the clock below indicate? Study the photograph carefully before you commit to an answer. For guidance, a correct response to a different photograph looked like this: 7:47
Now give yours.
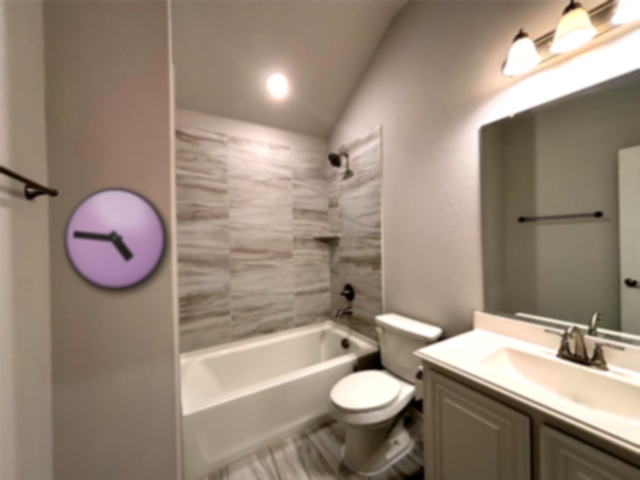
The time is 4:46
